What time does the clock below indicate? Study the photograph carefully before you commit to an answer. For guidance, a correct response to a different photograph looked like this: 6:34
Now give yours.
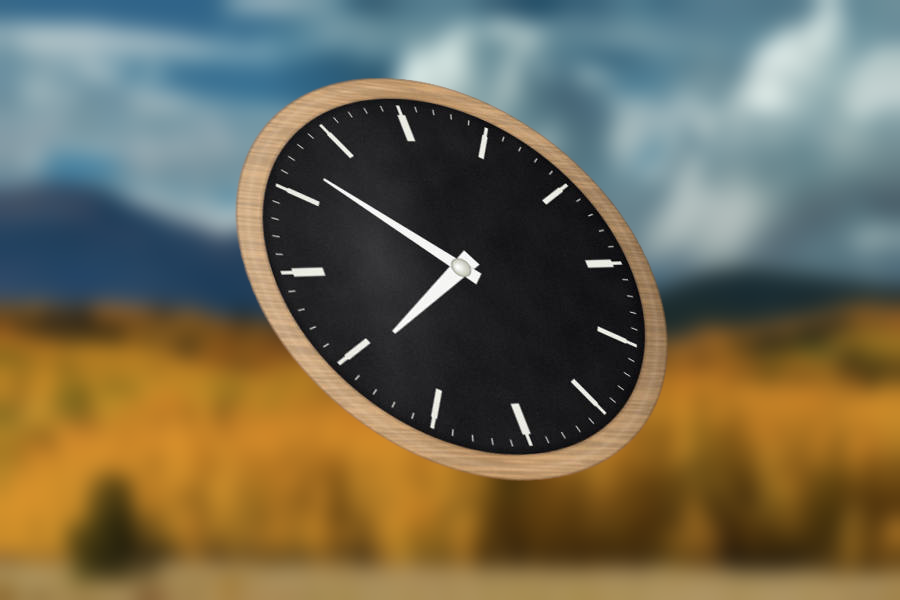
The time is 7:52
